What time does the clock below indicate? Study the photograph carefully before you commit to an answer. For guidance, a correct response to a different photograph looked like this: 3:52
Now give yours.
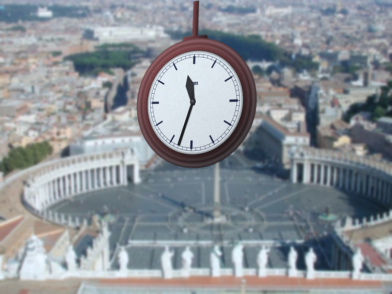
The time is 11:33
